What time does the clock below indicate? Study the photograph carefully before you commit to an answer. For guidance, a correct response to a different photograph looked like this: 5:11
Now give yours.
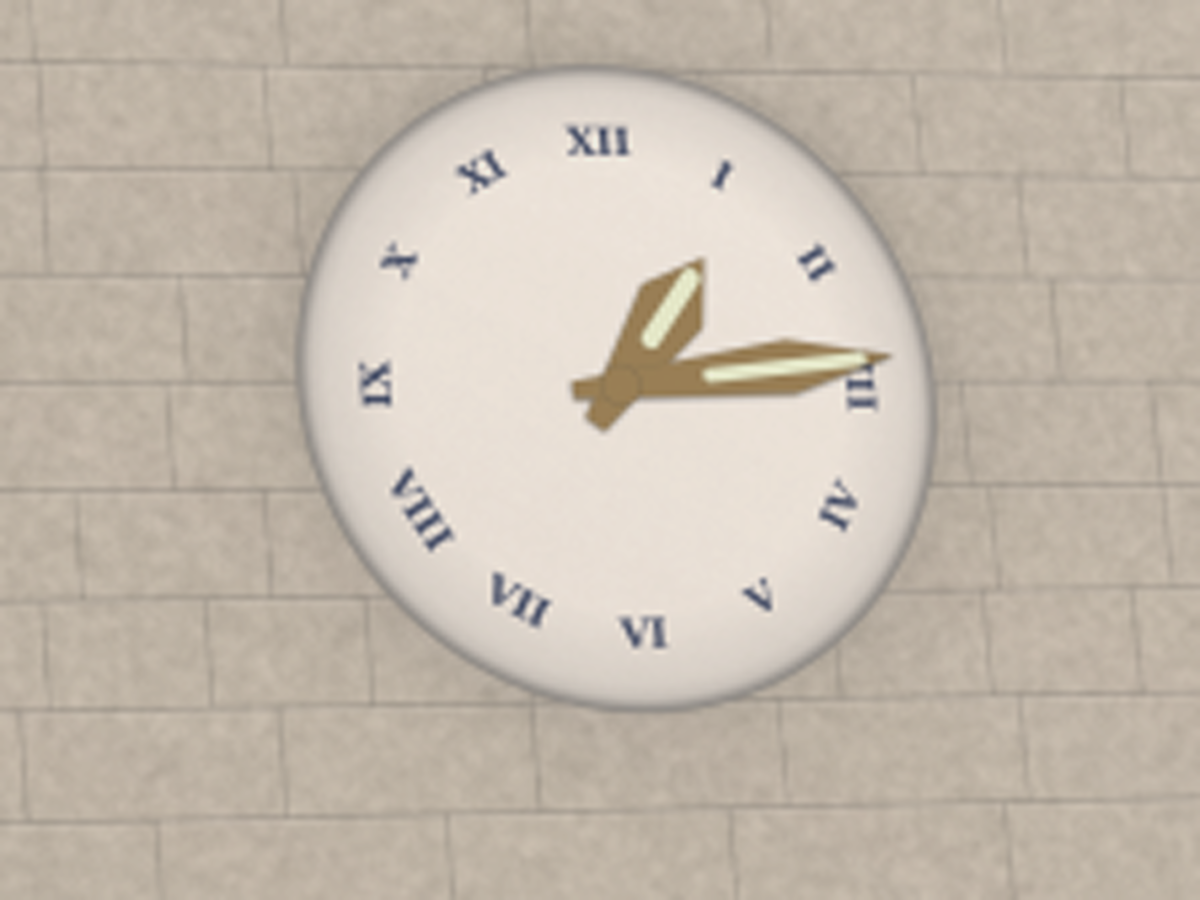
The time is 1:14
